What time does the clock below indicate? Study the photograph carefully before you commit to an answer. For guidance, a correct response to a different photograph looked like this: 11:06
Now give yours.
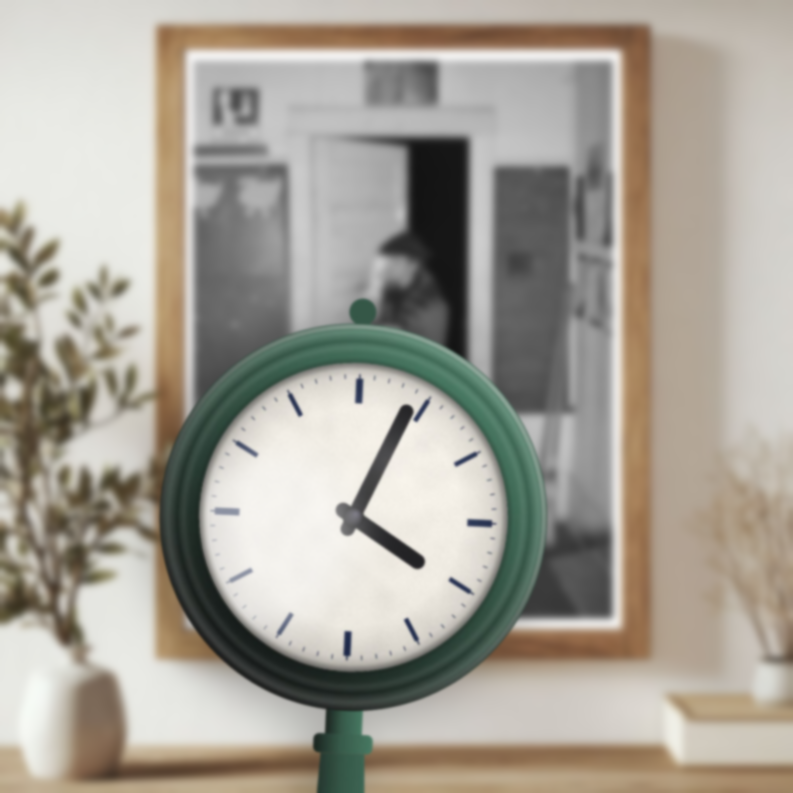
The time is 4:04
